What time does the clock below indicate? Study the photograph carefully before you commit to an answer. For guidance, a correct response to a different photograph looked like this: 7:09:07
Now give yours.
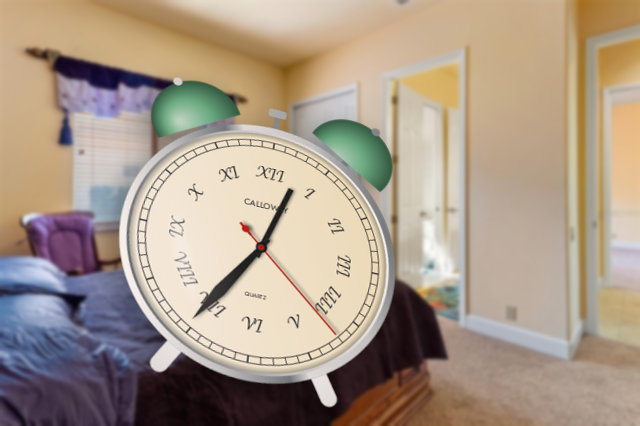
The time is 12:35:22
